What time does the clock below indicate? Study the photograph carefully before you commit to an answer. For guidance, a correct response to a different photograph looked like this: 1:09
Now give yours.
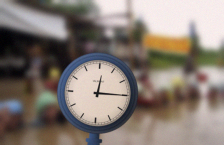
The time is 12:15
